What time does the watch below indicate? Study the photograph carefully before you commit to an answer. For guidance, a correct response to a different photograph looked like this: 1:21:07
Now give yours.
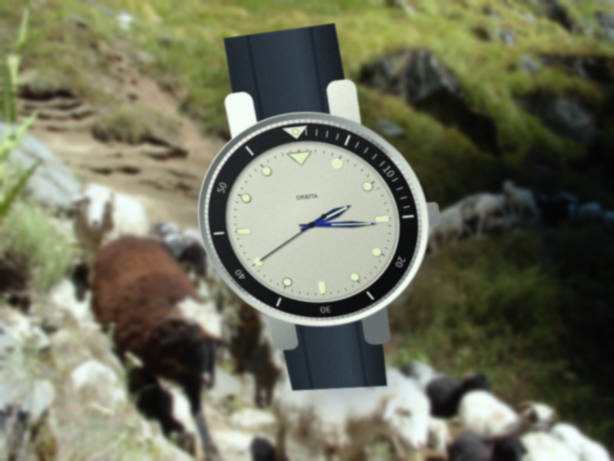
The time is 2:15:40
